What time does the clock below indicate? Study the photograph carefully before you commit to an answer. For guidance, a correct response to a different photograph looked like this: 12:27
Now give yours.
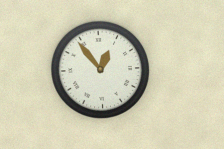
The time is 12:54
